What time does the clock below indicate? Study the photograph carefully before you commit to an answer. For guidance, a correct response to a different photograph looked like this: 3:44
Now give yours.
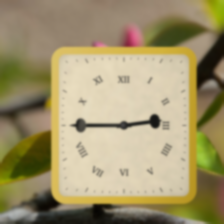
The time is 2:45
